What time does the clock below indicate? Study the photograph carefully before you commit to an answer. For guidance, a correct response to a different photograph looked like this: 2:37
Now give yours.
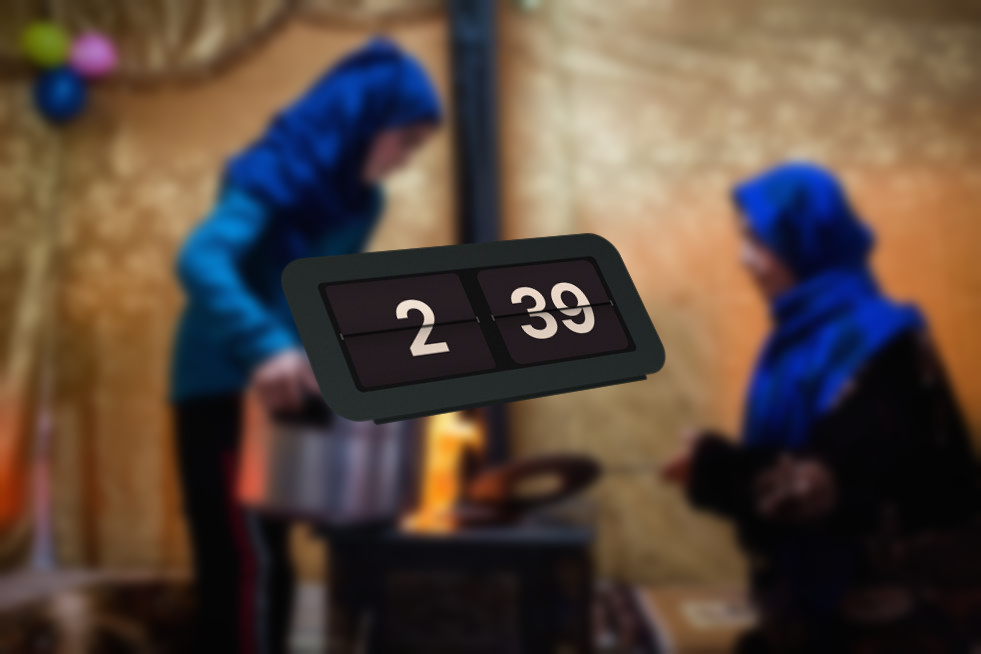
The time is 2:39
